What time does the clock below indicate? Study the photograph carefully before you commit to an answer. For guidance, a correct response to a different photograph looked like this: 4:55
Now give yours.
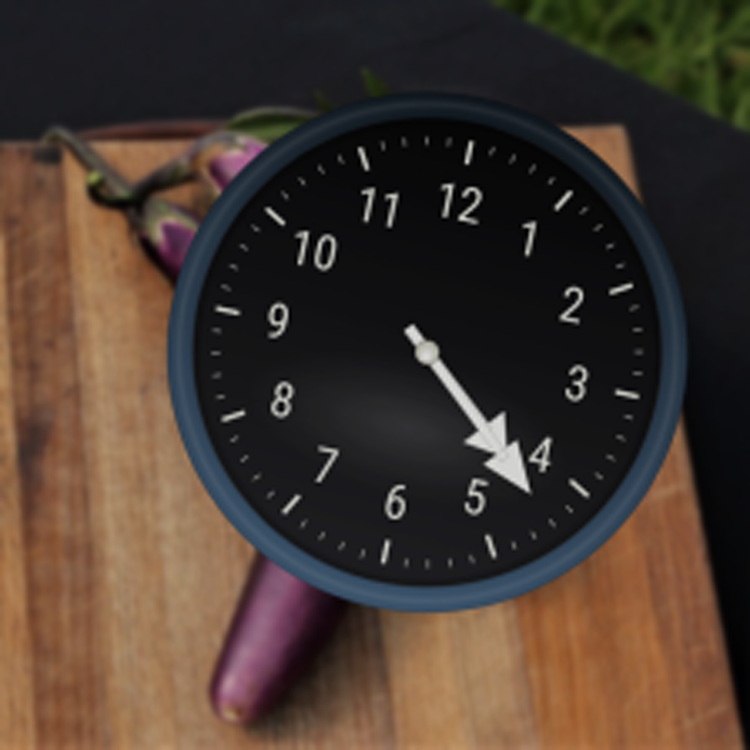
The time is 4:22
